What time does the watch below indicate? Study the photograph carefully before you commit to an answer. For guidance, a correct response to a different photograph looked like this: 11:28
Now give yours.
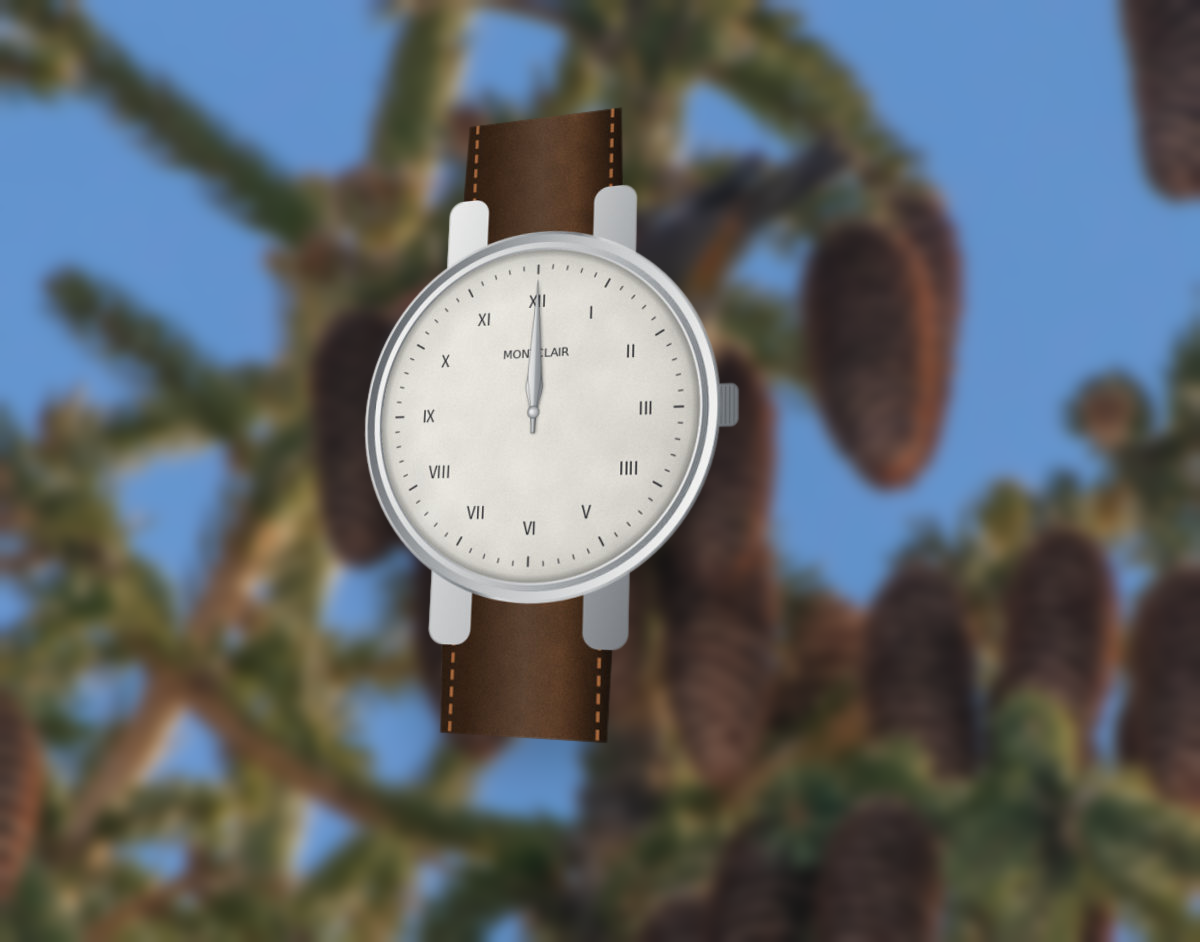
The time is 12:00
